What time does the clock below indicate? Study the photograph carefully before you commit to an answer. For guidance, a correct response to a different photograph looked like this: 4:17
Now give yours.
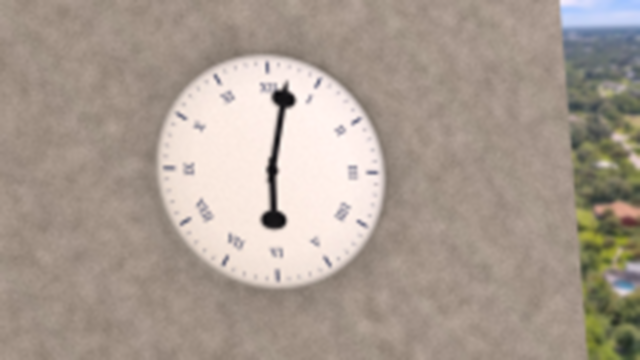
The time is 6:02
